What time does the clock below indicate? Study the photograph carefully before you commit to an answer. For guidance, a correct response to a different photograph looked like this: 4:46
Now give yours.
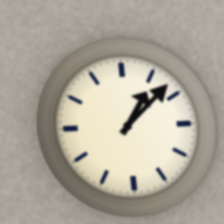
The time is 1:08
